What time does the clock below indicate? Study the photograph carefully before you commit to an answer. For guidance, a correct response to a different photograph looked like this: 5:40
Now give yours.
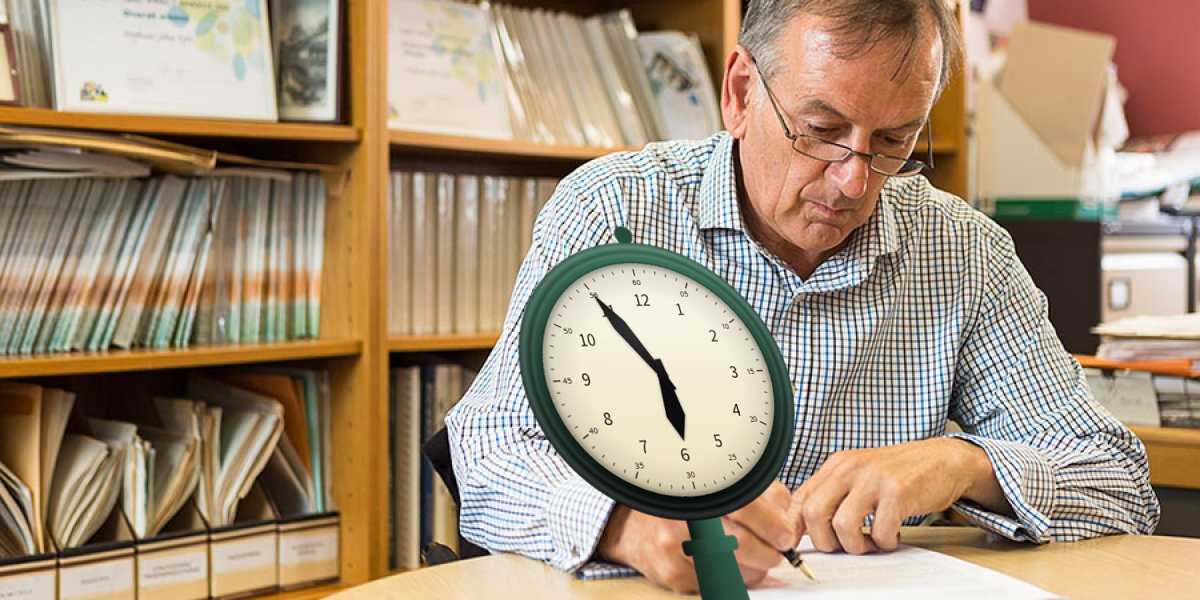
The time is 5:55
